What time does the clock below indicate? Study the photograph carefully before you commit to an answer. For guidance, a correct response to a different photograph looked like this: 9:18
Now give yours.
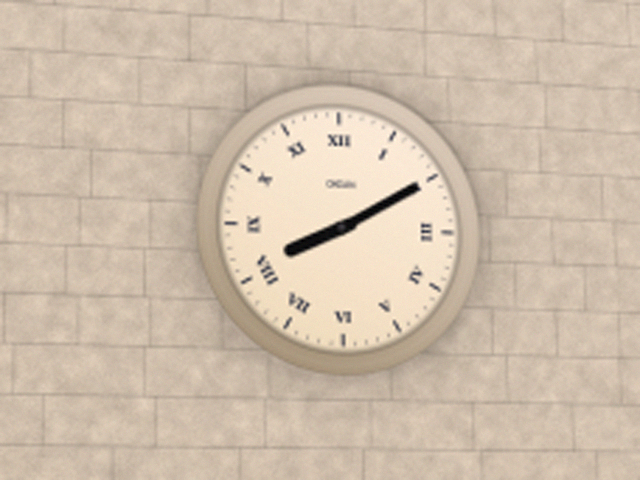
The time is 8:10
